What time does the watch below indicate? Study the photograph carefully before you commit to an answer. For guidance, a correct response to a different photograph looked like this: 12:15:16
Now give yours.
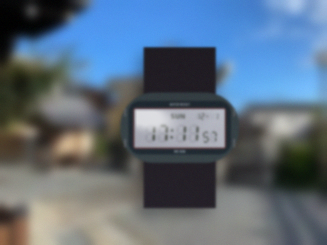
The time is 17:11:57
